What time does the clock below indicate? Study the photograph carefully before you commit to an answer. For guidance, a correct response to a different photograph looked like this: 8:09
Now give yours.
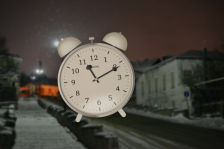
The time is 11:11
